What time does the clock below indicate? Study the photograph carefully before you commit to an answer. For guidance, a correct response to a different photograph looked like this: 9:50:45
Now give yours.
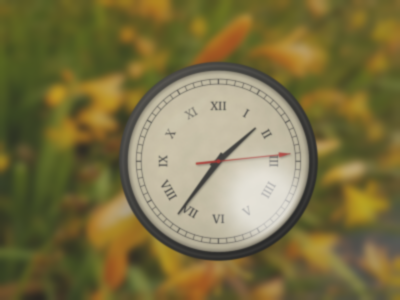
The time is 1:36:14
